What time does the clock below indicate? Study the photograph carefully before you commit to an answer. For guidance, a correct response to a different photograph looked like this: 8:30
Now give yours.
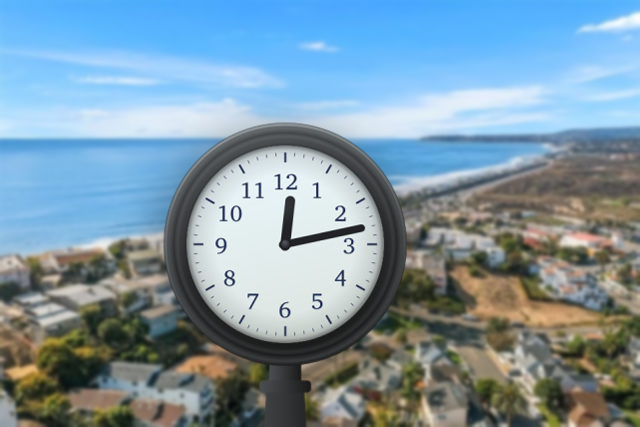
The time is 12:13
